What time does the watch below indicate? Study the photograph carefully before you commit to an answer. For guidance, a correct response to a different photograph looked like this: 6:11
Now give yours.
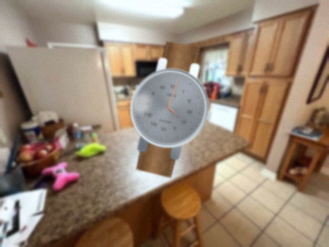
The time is 4:01
